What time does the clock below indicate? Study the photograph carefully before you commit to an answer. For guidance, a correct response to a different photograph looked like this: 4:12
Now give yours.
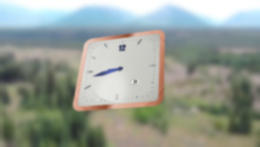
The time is 8:43
